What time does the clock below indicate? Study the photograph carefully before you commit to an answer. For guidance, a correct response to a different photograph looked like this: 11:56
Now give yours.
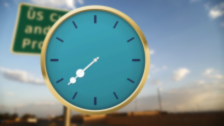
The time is 7:38
